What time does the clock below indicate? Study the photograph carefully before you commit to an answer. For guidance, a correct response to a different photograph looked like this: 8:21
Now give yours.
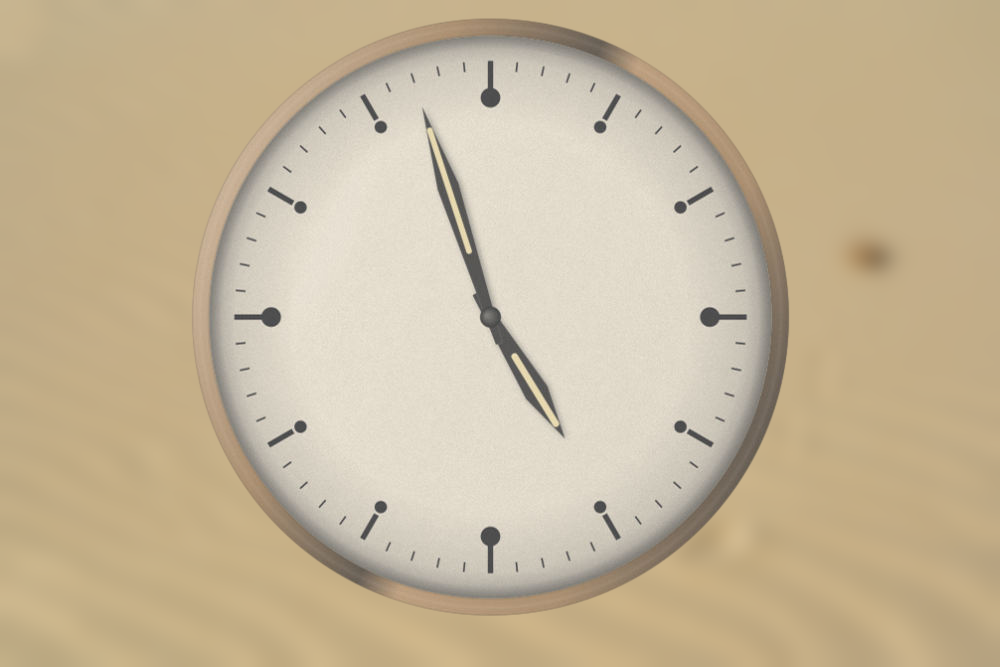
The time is 4:57
